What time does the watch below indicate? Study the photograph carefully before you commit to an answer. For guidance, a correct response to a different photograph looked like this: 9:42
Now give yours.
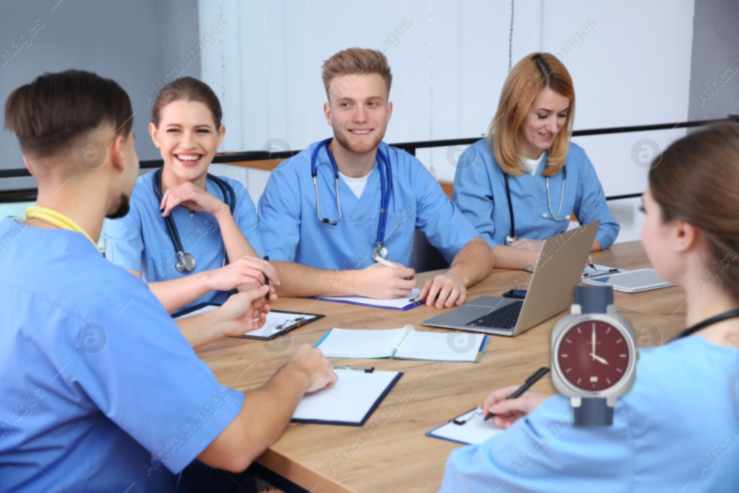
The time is 4:00
